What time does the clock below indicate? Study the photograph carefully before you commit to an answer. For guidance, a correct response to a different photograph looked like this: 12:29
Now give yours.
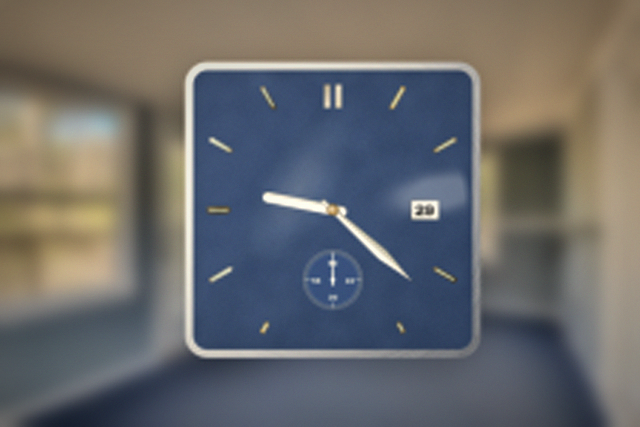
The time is 9:22
